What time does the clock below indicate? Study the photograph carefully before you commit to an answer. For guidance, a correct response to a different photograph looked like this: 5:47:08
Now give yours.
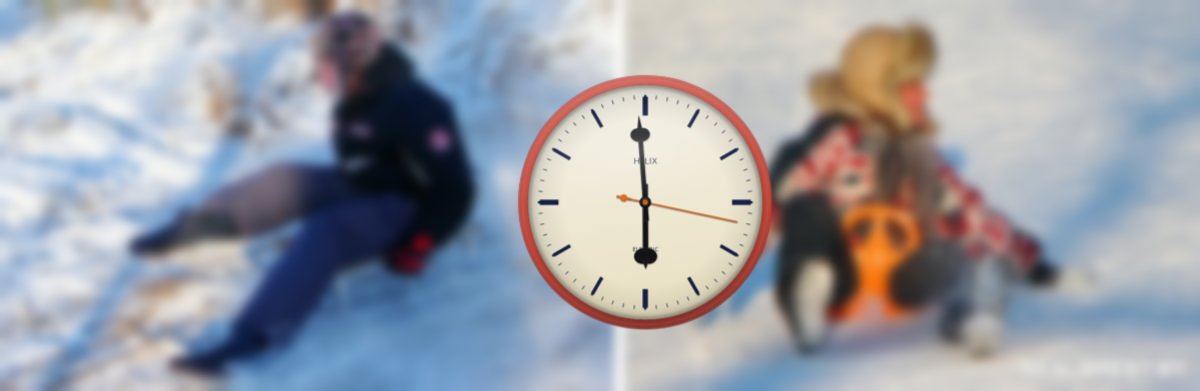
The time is 5:59:17
